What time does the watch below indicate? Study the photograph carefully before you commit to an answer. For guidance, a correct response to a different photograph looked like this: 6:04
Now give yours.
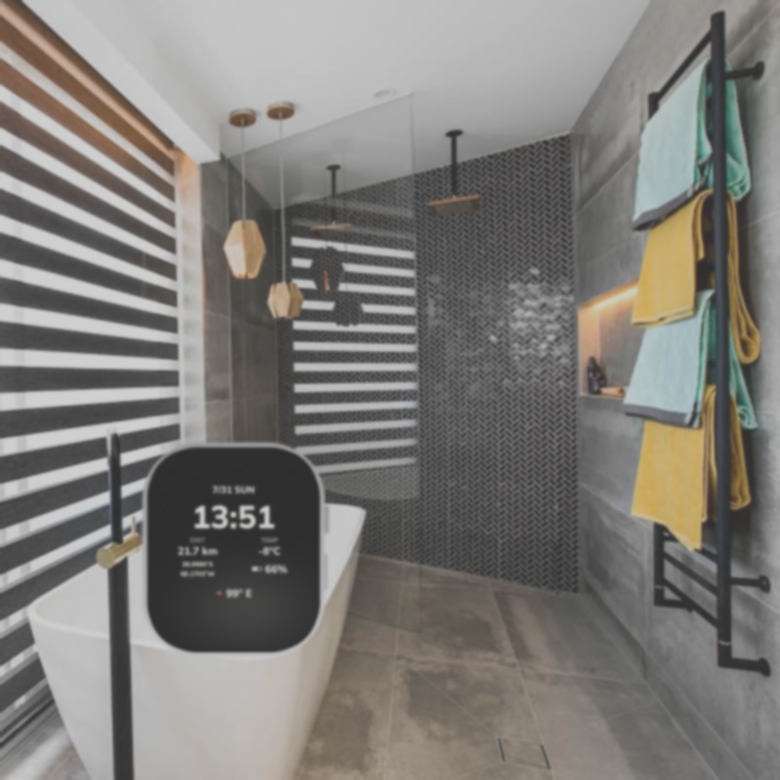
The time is 13:51
